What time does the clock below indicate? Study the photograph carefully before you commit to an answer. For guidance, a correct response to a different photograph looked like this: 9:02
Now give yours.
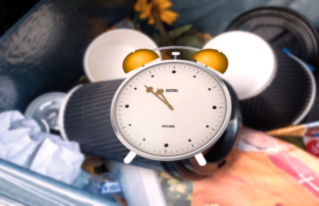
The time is 10:52
